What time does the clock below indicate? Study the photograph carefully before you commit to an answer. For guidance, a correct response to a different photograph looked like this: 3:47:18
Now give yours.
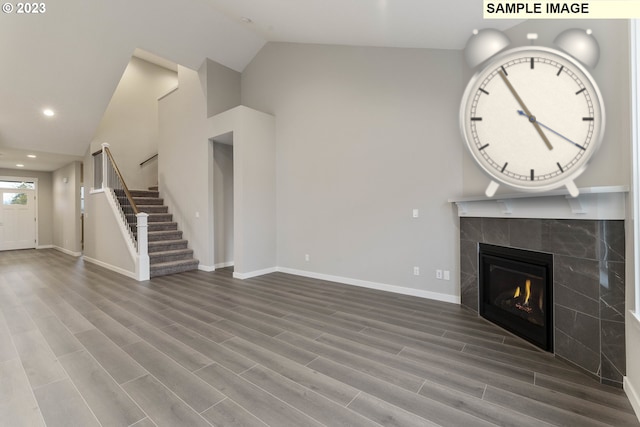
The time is 4:54:20
